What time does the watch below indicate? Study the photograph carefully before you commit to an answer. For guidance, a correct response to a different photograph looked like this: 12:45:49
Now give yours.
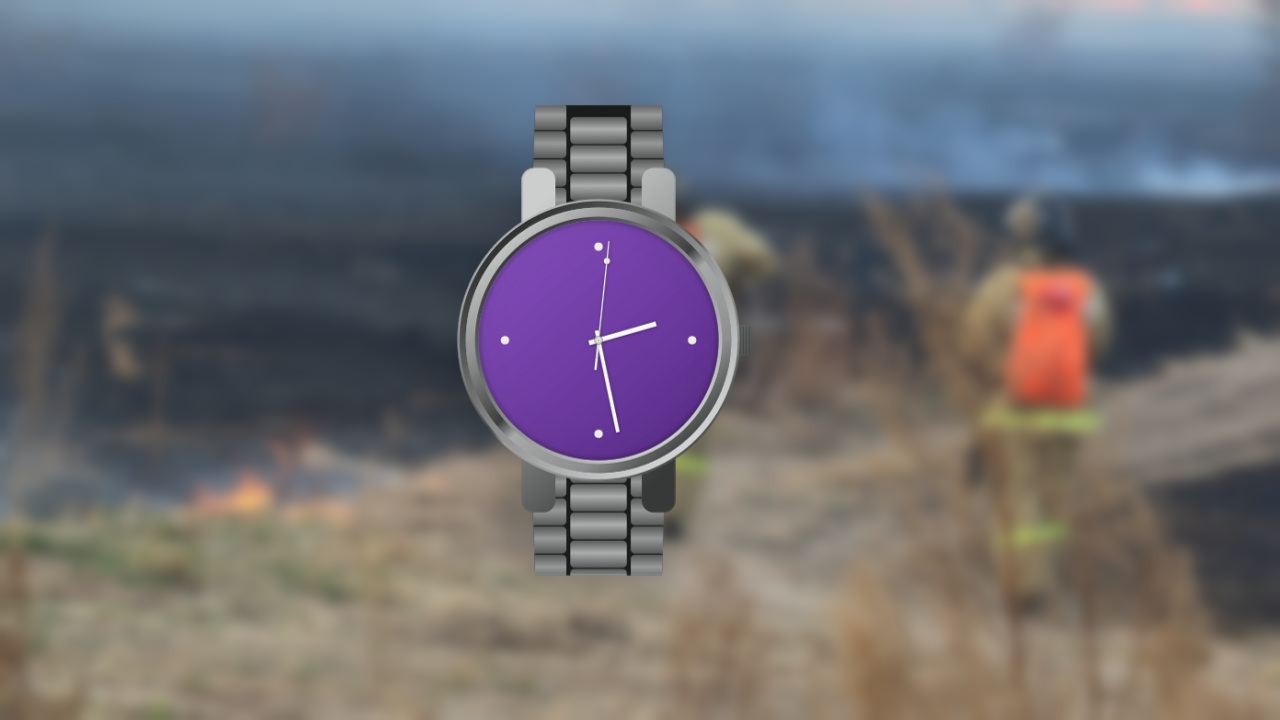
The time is 2:28:01
